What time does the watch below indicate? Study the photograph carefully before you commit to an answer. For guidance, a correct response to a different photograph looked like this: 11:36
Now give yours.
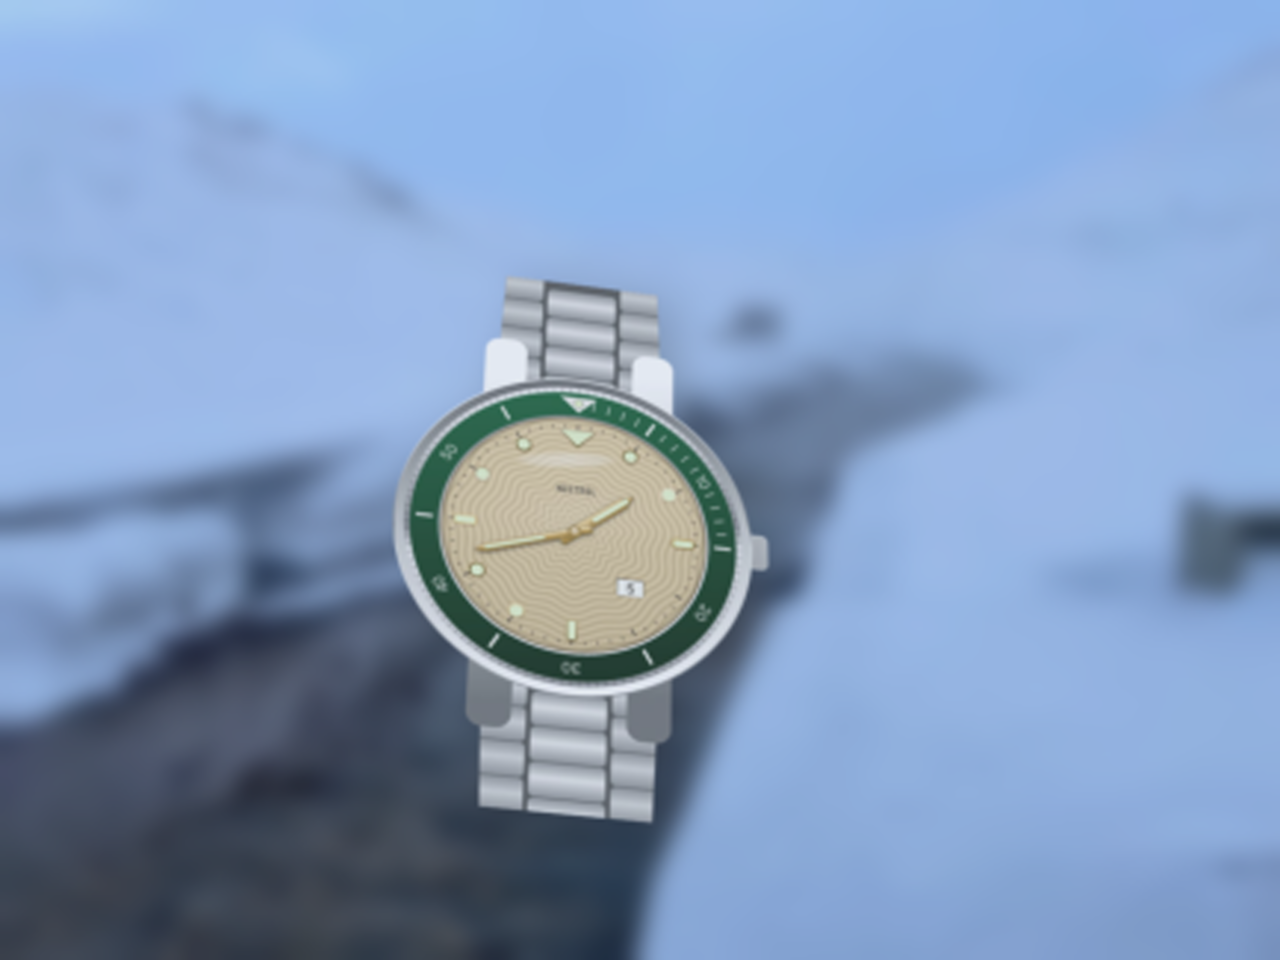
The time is 1:42
